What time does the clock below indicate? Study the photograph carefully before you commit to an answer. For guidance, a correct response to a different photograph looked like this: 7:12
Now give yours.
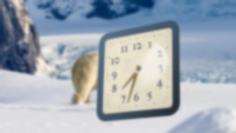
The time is 7:33
